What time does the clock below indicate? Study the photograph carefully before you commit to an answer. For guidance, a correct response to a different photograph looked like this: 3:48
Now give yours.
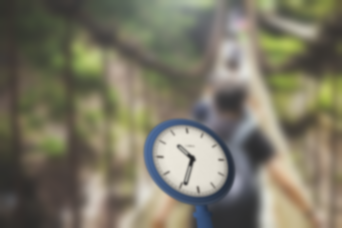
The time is 10:34
